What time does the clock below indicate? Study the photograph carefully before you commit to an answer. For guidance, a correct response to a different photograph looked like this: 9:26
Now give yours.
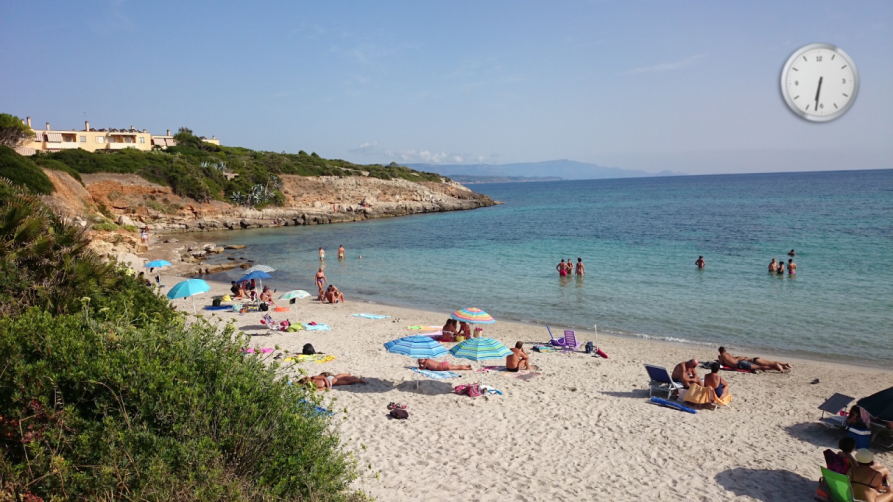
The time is 6:32
